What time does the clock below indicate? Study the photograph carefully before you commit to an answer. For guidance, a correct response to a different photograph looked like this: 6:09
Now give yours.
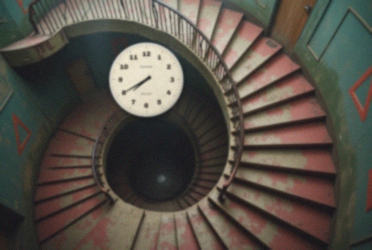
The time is 7:40
